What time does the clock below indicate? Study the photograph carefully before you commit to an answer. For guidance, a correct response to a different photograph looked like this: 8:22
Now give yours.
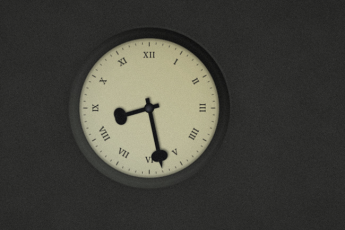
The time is 8:28
